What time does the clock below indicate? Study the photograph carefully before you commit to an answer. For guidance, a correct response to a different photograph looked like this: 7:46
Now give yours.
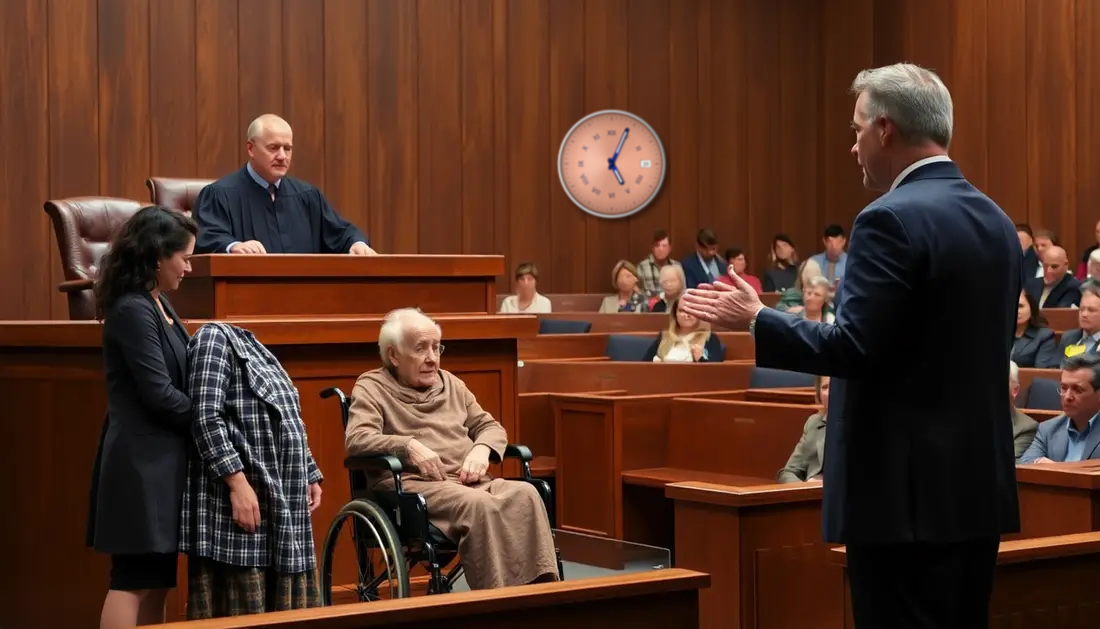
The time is 5:04
